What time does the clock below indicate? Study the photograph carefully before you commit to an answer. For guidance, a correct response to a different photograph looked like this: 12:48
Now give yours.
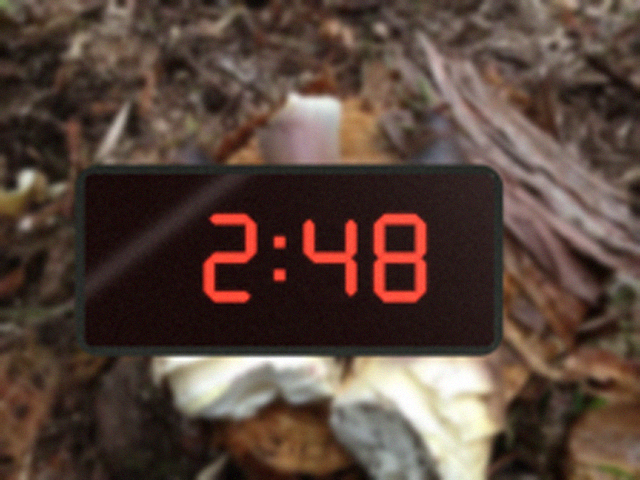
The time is 2:48
